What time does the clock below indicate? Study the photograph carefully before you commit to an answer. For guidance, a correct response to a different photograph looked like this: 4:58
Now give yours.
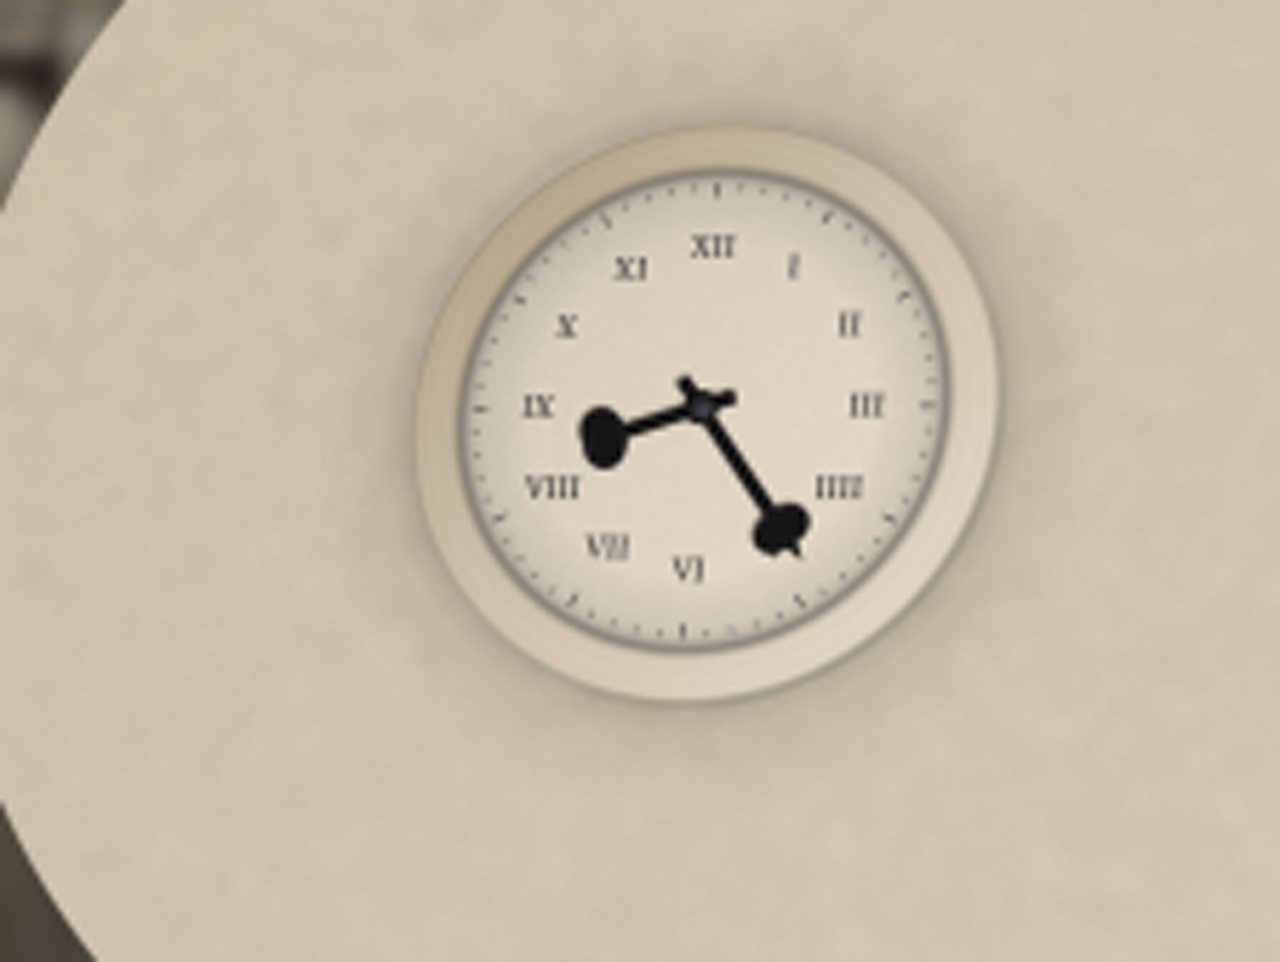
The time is 8:24
